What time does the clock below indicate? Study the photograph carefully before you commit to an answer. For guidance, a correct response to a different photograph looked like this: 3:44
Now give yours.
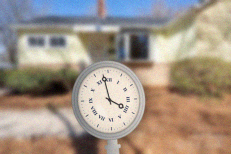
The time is 3:58
